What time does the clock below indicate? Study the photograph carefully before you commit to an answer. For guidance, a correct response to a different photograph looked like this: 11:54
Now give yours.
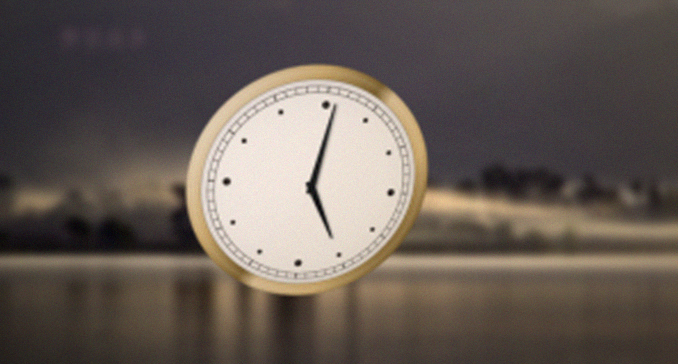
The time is 5:01
